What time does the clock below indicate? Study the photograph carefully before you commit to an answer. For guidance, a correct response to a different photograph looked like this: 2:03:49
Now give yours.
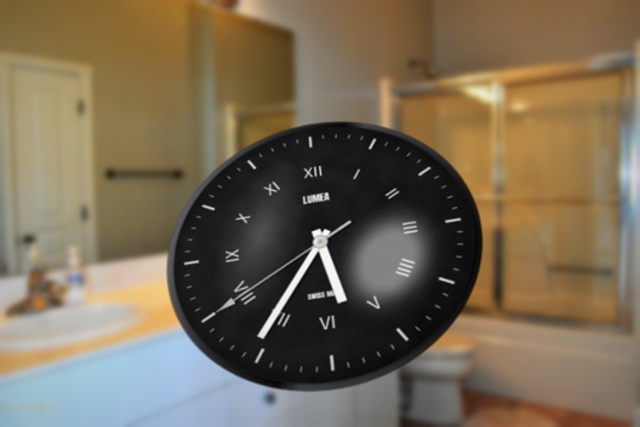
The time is 5:35:40
